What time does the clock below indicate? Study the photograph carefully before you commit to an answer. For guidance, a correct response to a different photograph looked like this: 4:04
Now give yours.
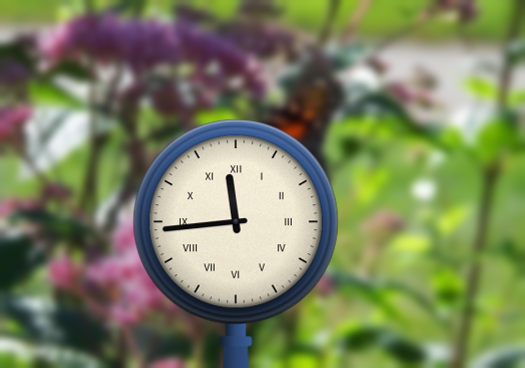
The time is 11:44
